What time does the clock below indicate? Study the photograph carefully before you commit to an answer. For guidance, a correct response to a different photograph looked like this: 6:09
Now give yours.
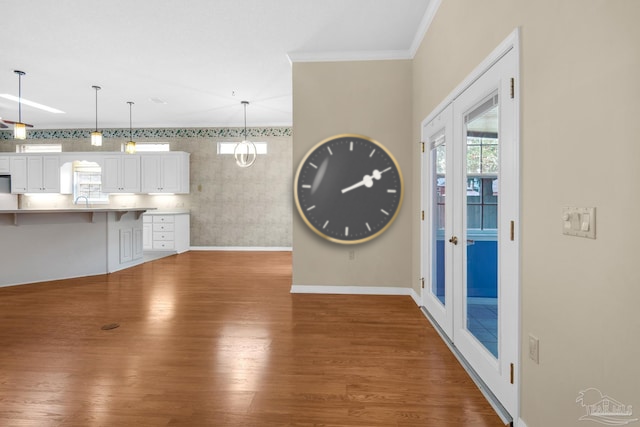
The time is 2:10
